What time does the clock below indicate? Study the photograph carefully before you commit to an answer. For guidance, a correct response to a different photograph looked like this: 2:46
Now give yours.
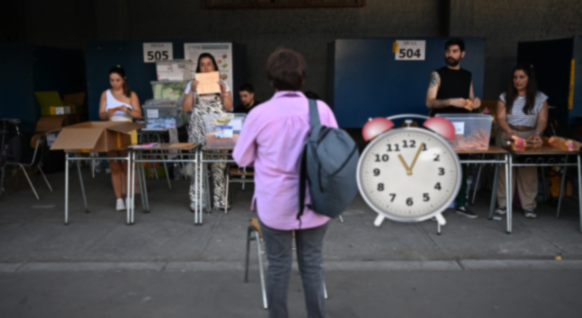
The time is 11:04
